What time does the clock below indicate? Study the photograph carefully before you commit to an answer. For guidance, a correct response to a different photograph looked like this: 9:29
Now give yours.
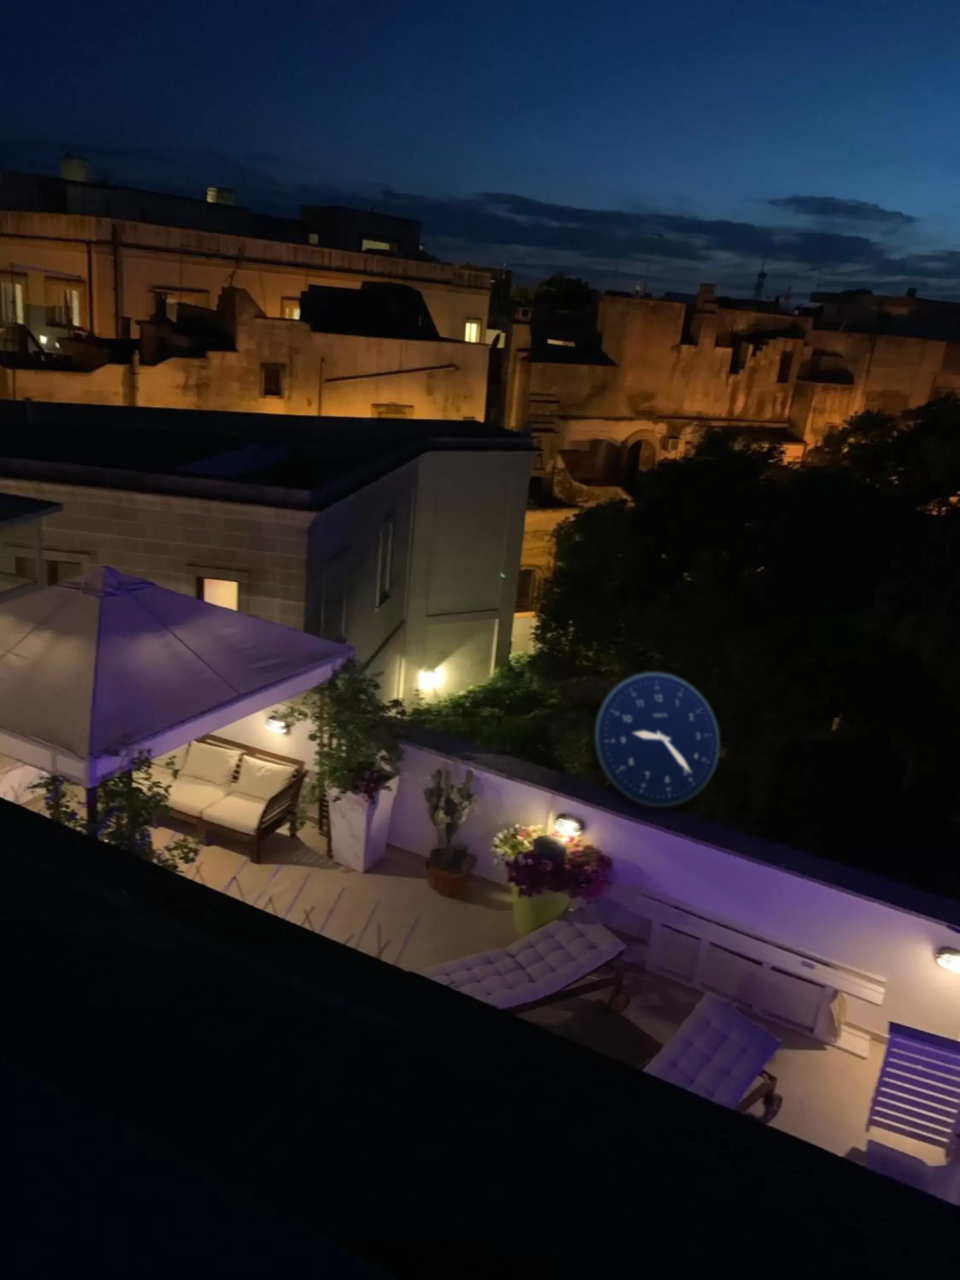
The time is 9:24
